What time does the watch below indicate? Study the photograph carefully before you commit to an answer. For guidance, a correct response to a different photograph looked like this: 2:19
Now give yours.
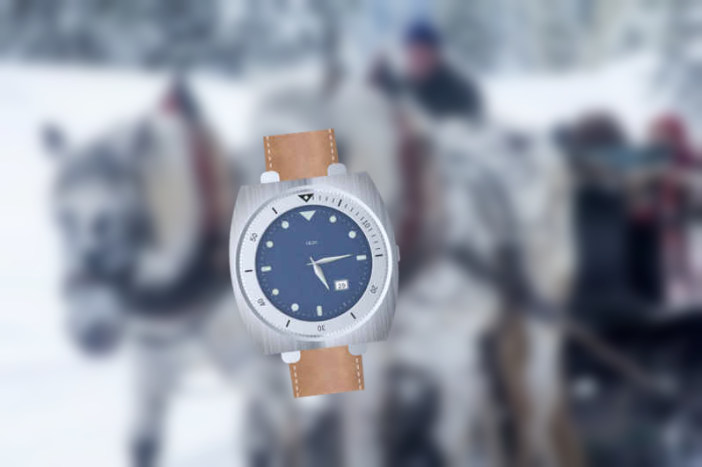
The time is 5:14
